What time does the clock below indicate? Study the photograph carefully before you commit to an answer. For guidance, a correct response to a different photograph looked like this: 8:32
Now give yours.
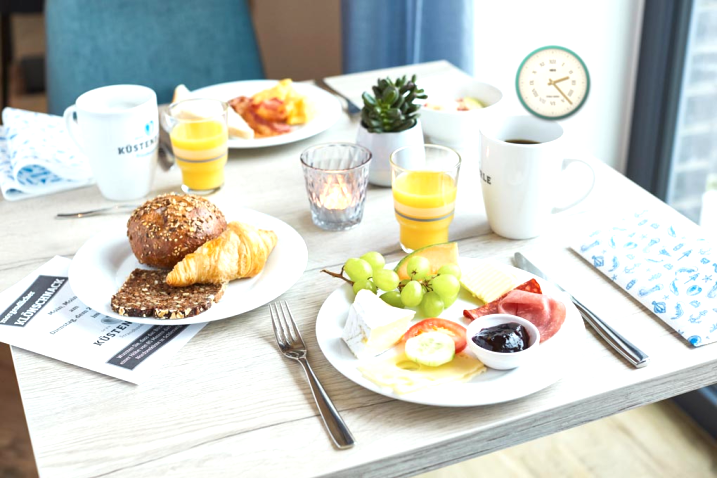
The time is 2:23
